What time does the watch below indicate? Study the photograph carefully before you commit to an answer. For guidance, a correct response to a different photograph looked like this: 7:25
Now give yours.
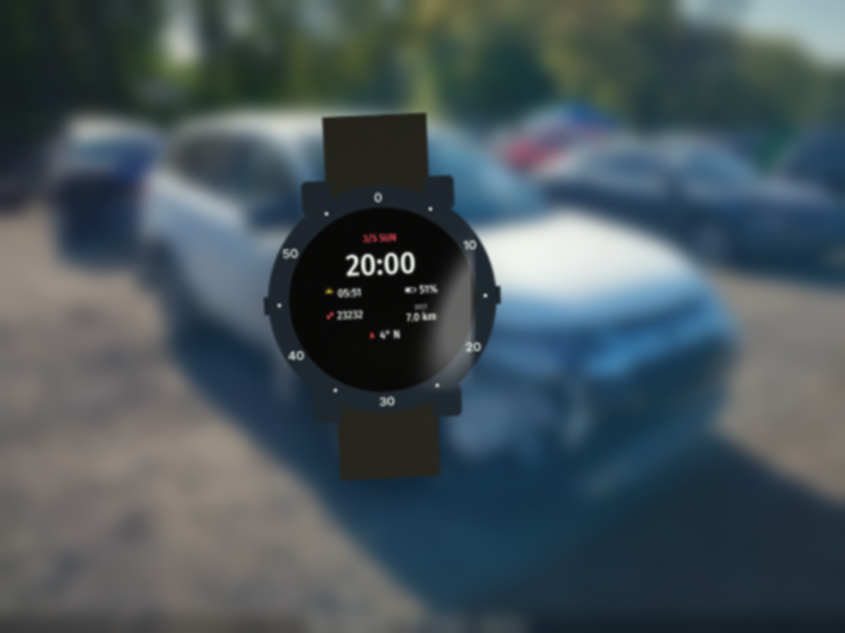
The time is 20:00
